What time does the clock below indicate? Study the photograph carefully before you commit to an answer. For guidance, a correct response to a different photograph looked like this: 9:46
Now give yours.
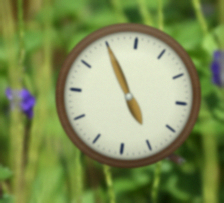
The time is 4:55
